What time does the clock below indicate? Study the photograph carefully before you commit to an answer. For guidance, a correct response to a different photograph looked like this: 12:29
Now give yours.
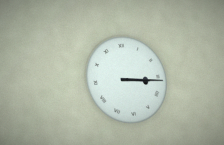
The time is 3:16
